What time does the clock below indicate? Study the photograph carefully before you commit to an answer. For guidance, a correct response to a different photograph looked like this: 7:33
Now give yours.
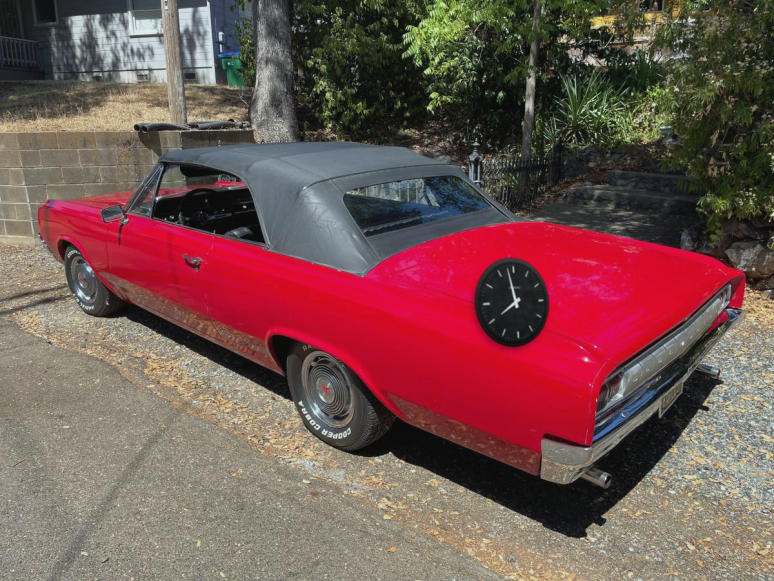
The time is 7:58
